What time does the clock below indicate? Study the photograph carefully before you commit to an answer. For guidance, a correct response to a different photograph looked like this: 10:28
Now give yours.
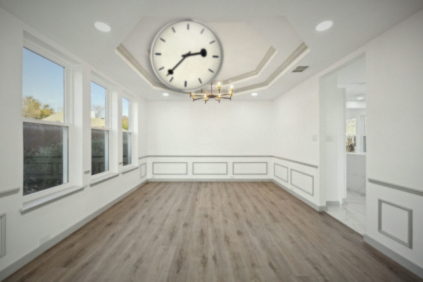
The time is 2:37
